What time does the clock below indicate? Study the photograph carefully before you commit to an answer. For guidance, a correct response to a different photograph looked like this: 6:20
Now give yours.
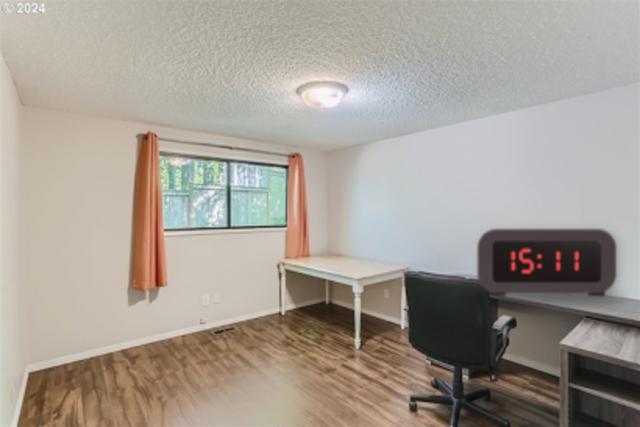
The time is 15:11
